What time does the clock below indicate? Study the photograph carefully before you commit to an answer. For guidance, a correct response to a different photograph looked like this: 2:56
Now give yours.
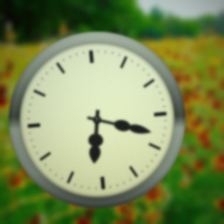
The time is 6:18
